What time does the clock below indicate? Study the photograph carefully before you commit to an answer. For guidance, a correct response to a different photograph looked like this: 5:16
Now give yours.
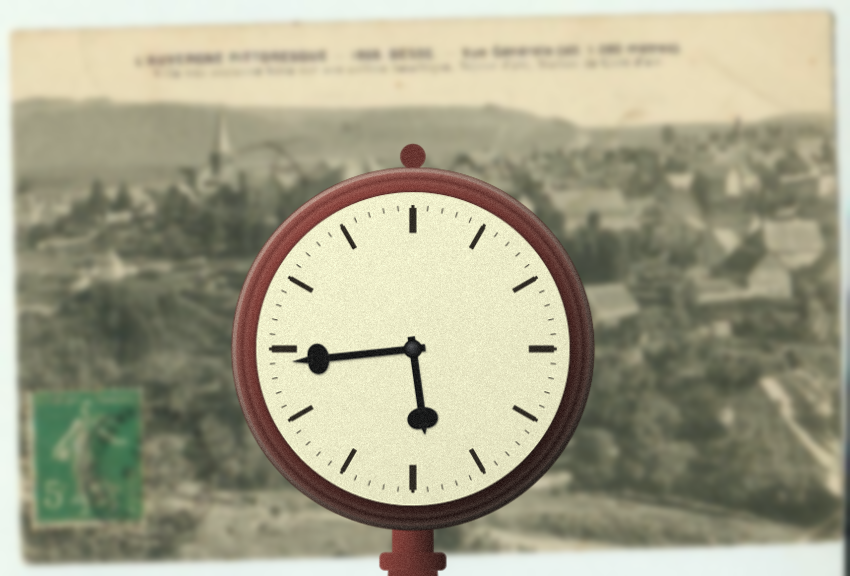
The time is 5:44
